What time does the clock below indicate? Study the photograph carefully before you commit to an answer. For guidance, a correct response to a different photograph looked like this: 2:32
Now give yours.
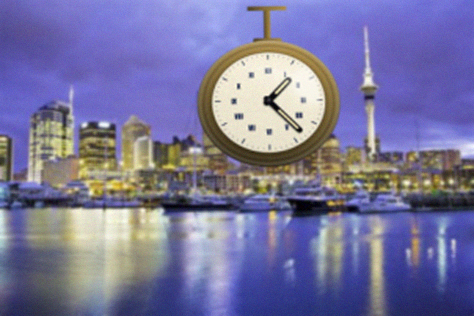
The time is 1:23
